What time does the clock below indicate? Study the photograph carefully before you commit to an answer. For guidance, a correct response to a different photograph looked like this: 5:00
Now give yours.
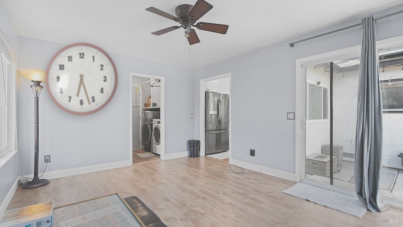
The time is 6:27
